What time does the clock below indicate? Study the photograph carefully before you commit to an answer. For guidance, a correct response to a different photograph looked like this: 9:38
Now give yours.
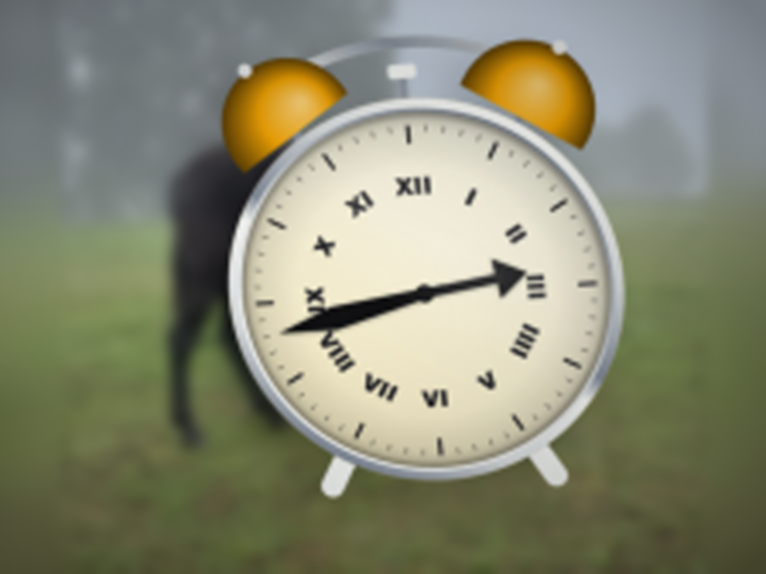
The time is 2:43
